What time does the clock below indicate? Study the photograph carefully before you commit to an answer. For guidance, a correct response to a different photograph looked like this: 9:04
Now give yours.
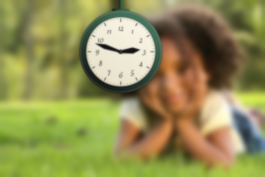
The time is 2:48
